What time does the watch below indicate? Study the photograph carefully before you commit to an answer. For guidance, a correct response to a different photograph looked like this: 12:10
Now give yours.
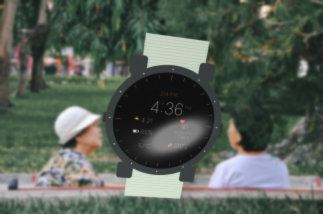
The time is 4:36
